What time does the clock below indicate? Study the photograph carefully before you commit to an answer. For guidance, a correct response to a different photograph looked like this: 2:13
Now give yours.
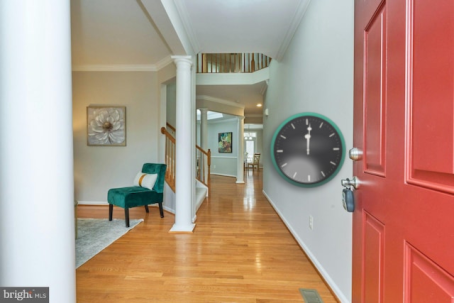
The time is 12:01
